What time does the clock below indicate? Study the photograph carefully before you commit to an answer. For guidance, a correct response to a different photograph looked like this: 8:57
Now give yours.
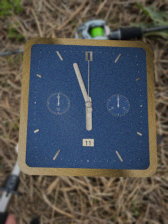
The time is 5:57
